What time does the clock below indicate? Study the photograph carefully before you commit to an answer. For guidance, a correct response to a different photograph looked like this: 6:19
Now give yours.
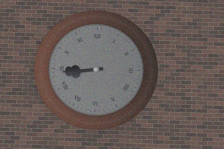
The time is 8:44
